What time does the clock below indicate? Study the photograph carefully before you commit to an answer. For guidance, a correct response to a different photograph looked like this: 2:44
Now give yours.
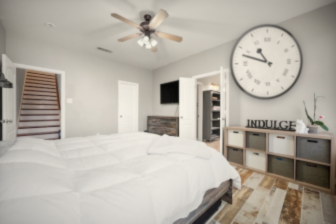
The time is 10:48
